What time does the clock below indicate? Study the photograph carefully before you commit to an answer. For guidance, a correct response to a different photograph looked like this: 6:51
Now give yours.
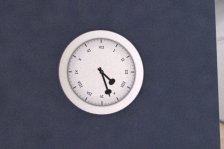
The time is 4:27
